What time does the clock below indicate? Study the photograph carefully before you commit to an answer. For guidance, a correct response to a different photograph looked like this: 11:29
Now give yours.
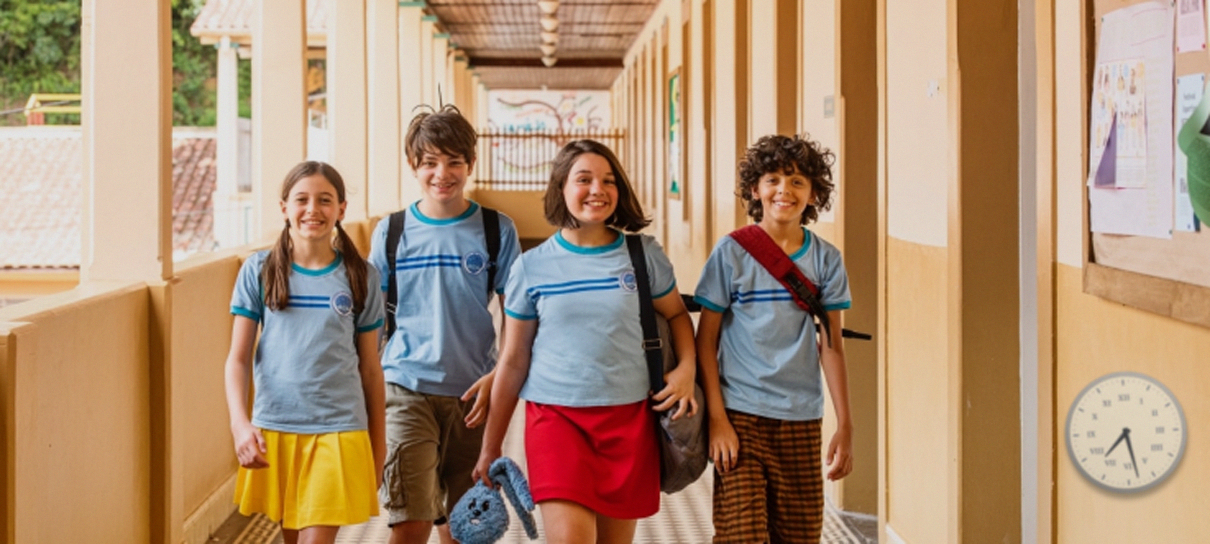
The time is 7:28
